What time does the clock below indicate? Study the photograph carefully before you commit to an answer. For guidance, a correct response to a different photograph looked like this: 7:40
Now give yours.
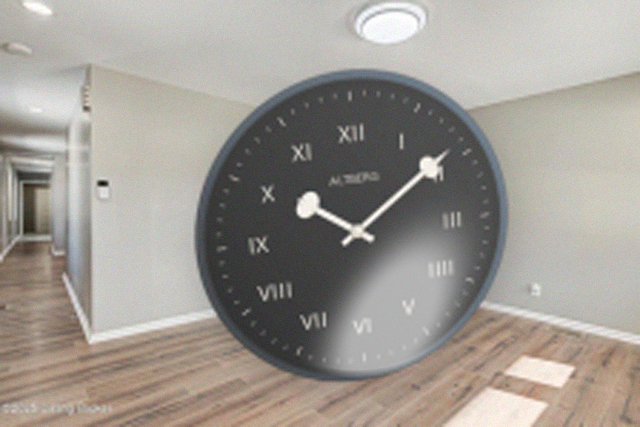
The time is 10:09
